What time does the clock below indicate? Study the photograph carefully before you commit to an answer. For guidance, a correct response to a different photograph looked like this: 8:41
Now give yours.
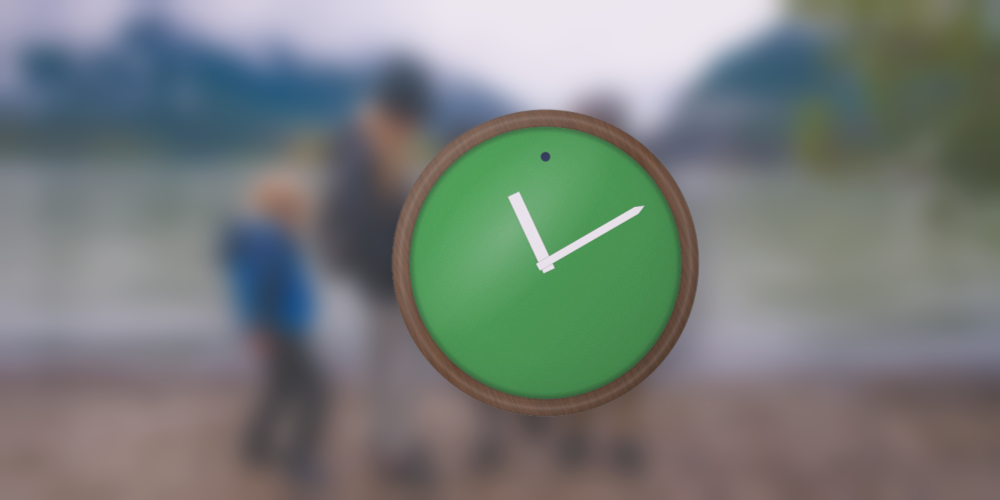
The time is 11:10
